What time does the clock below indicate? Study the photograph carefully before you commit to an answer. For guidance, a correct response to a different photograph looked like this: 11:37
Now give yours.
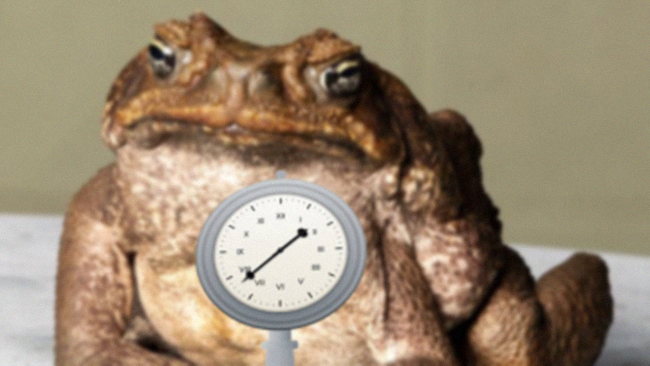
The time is 1:38
